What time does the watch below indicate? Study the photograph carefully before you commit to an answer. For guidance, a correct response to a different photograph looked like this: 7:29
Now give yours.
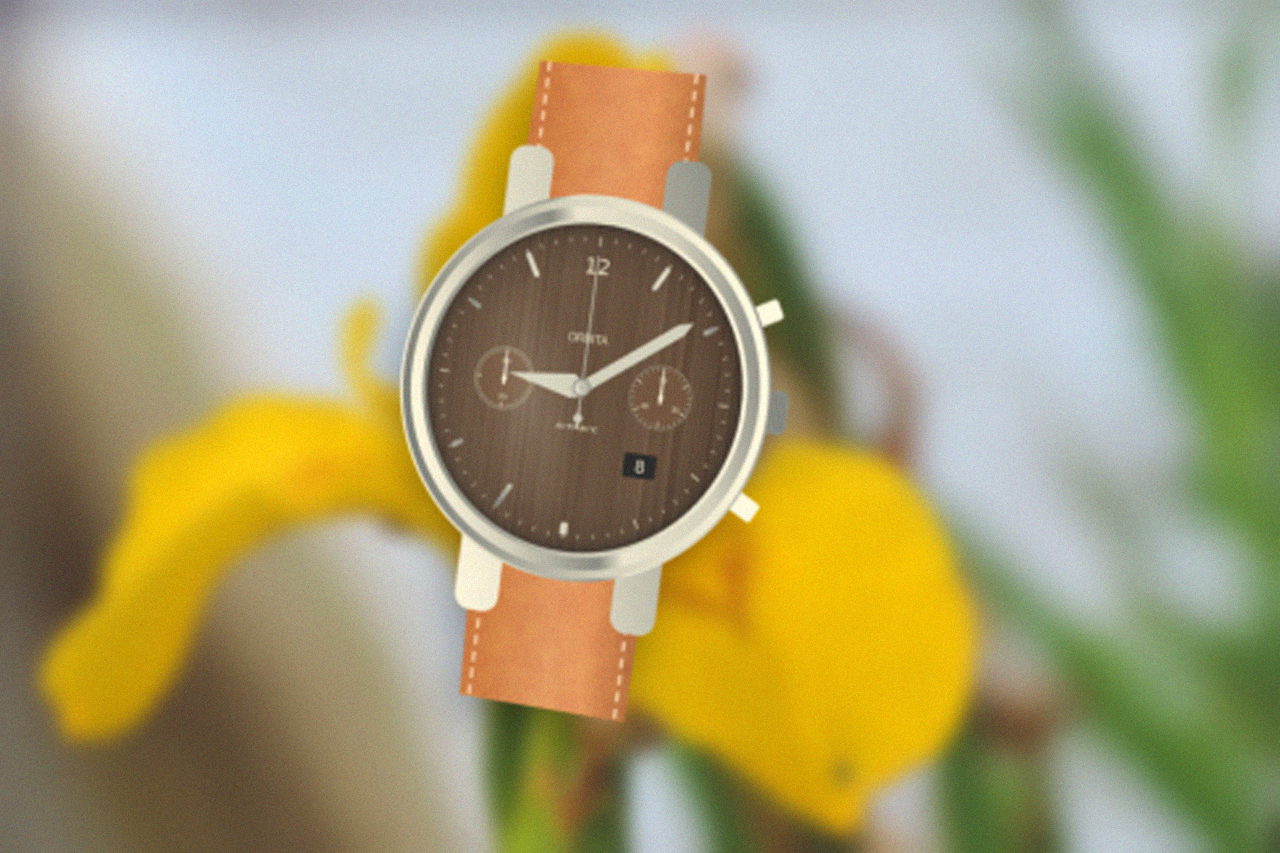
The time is 9:09
